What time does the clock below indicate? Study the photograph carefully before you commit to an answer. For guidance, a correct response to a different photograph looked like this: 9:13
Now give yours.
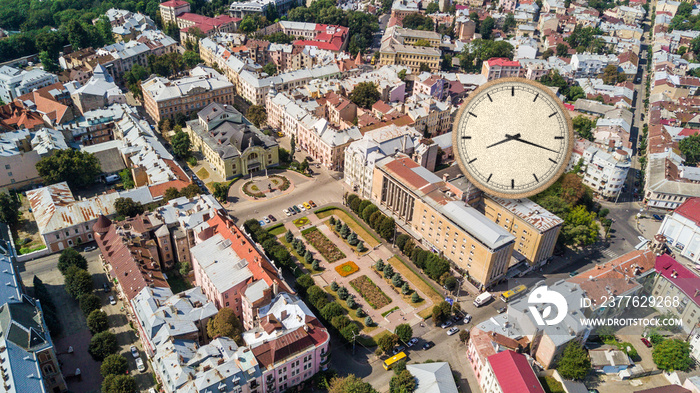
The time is 8:18
